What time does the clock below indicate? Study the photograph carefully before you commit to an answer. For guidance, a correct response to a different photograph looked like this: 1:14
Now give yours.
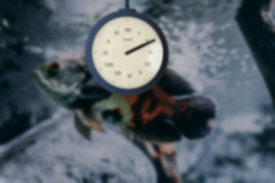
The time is 2:11
